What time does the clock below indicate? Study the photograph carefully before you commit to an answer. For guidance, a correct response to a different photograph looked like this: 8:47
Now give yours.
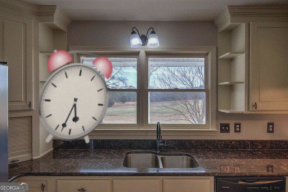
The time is 5:33
